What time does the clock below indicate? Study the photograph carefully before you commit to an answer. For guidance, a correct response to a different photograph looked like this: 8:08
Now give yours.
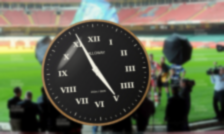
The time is 4:56
